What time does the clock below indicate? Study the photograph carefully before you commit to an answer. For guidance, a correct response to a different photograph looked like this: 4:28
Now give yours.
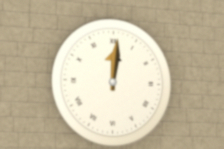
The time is 12:01
